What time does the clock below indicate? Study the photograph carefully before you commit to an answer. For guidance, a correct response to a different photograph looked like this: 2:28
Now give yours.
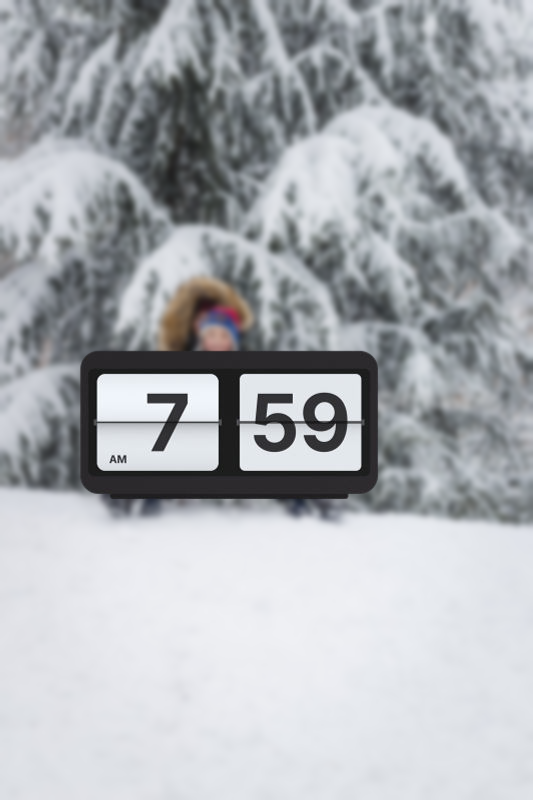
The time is 7:59
